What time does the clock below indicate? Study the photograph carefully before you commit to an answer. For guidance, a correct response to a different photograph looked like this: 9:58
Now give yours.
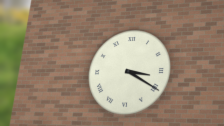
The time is 3:20
